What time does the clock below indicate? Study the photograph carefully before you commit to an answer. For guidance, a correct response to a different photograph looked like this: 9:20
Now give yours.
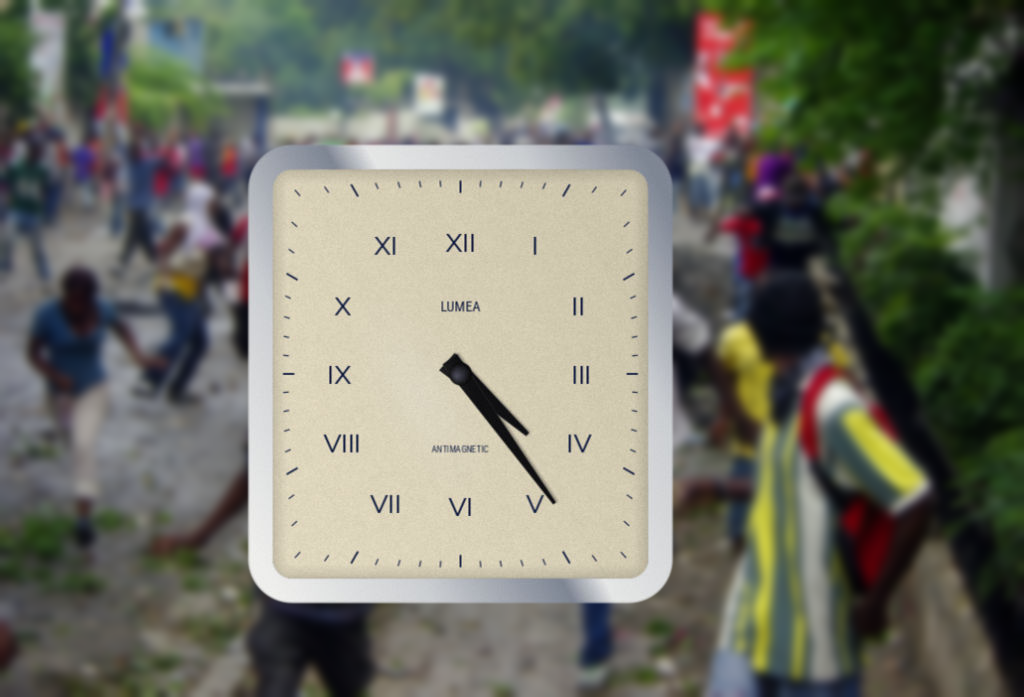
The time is 4:24
